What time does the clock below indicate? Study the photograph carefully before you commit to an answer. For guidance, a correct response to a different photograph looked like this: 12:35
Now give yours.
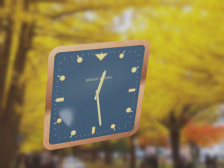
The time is 12:28
